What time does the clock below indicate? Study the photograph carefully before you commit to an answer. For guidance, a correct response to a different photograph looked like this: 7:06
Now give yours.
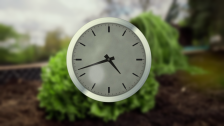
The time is 4:42
